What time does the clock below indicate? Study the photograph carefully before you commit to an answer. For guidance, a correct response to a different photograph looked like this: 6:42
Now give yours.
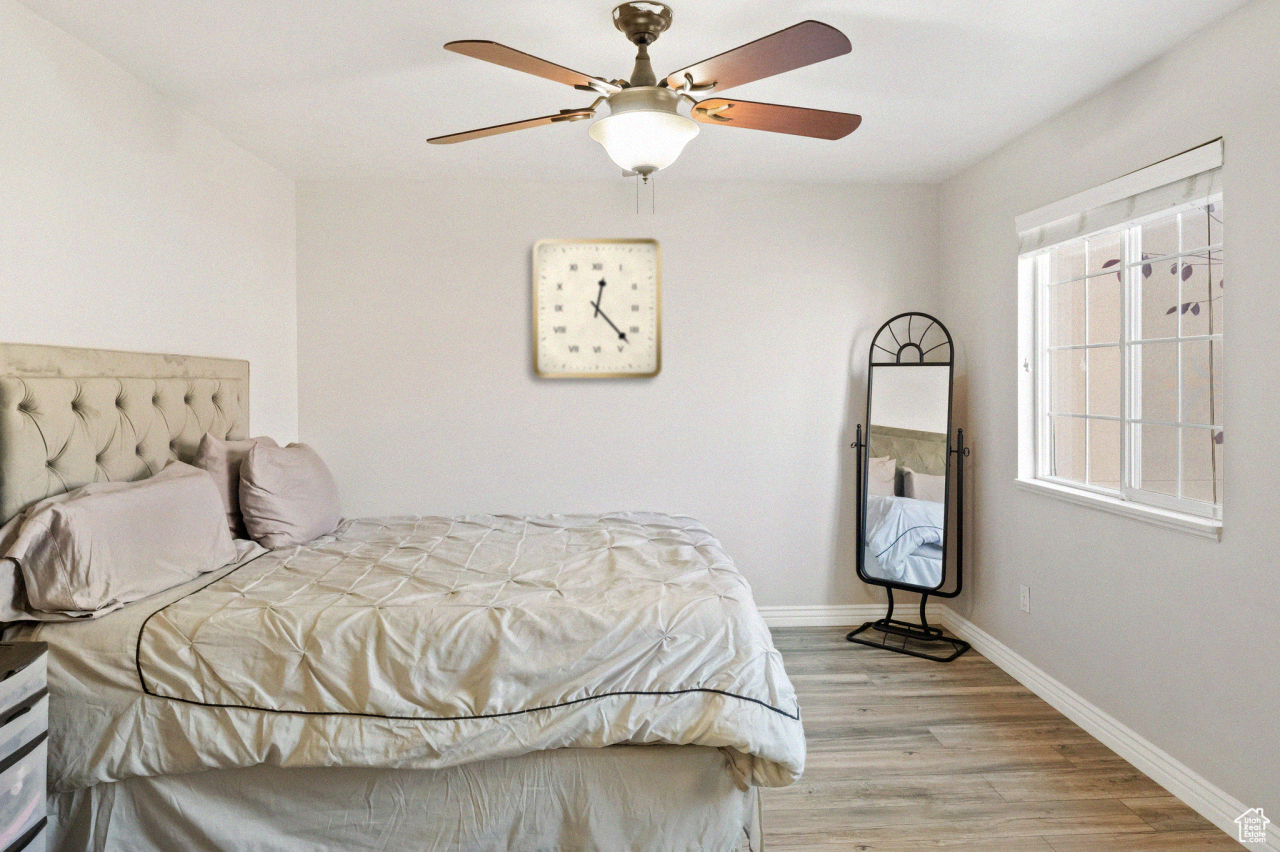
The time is 12:23
